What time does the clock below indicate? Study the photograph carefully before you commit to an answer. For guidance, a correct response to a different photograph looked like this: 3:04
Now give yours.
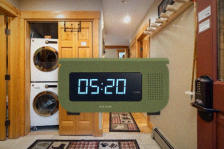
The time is 5:20
